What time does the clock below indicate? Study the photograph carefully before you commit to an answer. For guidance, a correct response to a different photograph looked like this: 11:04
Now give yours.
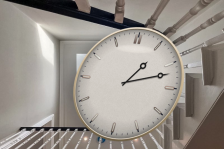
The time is 1:12
